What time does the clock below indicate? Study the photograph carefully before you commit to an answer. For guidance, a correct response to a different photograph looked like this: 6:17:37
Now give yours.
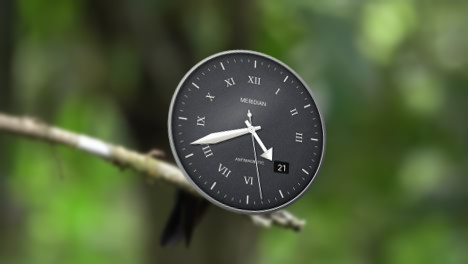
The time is 4:41:28
